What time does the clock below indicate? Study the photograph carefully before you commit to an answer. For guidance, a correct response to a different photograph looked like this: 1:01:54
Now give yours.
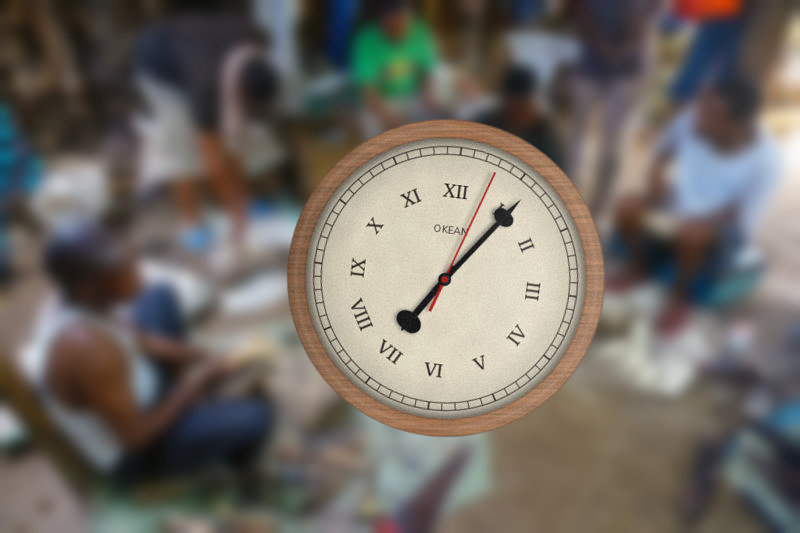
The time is 7:06:03
